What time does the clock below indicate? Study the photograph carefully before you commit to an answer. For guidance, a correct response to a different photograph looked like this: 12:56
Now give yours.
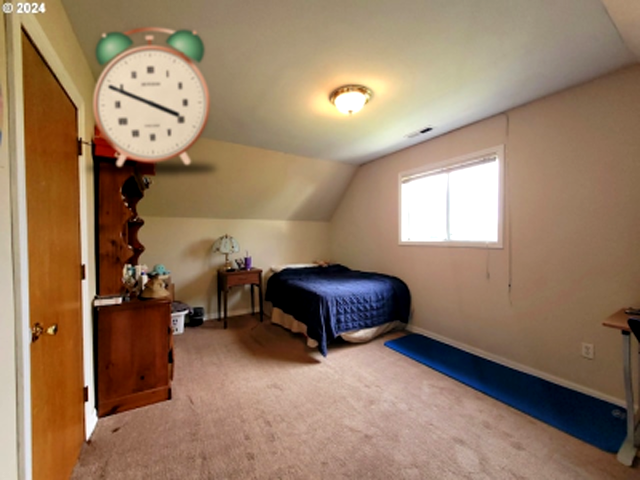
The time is 3:49
